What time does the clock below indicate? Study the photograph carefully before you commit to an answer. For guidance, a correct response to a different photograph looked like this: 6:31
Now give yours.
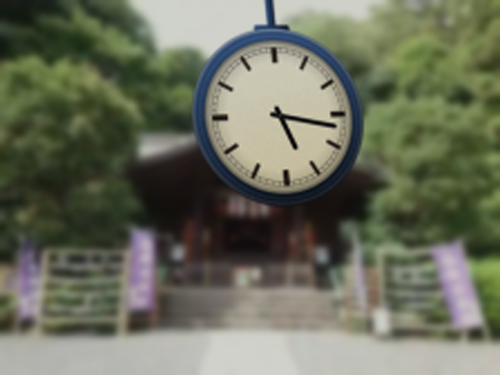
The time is 5:17
